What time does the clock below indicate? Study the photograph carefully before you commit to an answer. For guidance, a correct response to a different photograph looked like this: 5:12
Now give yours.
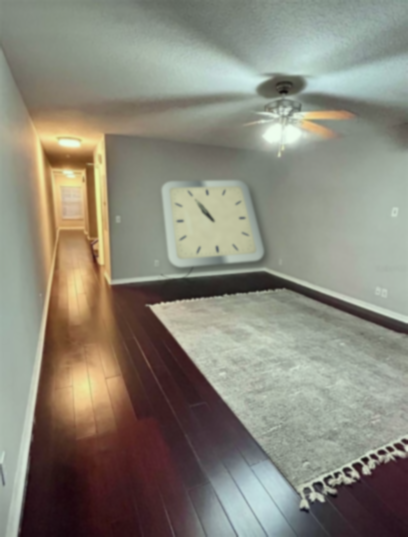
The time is 10:55
